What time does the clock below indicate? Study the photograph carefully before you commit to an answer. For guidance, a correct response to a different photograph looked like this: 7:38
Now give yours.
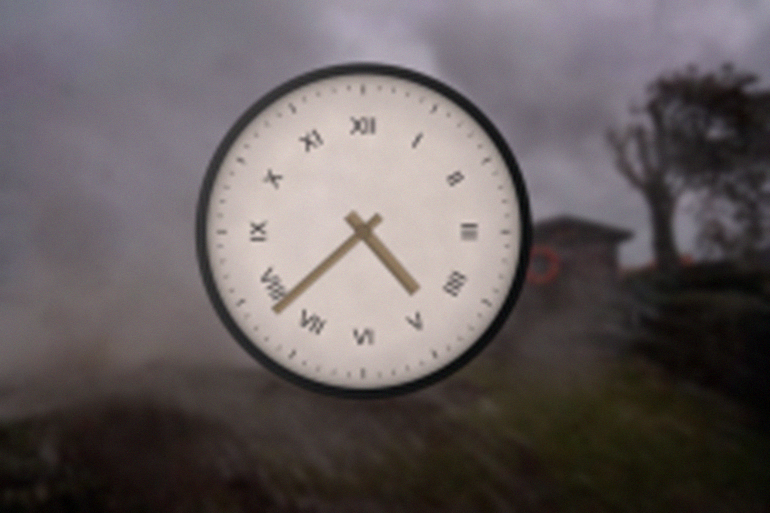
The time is 4:38
